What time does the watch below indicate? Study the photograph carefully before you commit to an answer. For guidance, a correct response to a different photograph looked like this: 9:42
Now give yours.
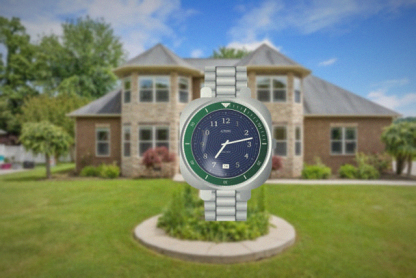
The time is 7:13
